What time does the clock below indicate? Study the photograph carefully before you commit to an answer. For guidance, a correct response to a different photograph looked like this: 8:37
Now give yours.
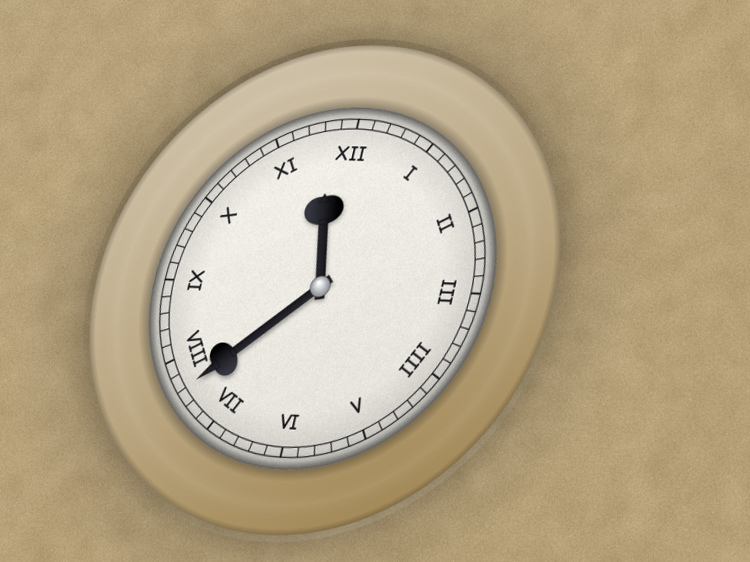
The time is 11:38
